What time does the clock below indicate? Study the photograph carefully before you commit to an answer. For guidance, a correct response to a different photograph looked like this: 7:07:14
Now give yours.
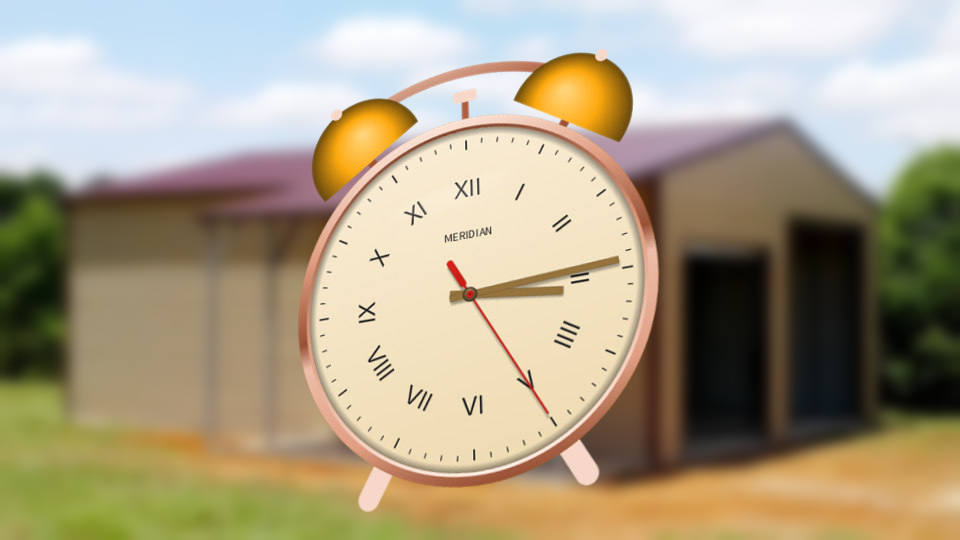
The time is 3:14:25
